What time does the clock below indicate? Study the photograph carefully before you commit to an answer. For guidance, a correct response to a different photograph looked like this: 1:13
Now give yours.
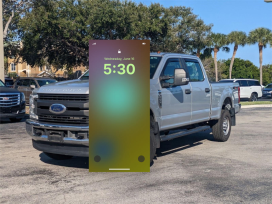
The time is 5:30
